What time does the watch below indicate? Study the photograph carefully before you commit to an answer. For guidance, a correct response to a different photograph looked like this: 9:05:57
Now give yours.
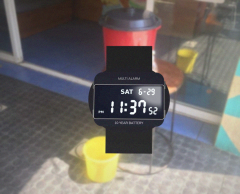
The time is 11:37:52
